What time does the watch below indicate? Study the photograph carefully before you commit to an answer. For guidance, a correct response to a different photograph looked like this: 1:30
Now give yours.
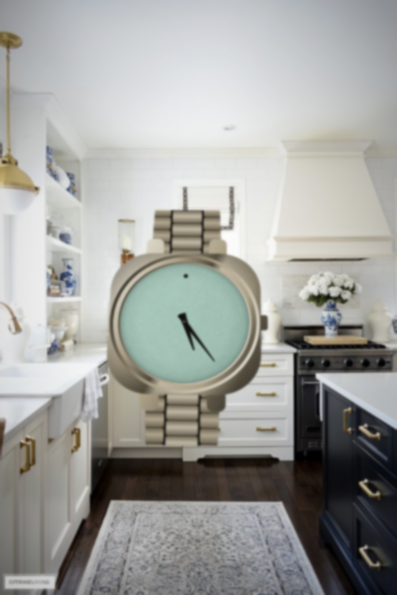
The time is 5:24
